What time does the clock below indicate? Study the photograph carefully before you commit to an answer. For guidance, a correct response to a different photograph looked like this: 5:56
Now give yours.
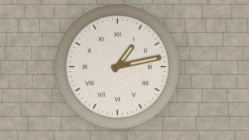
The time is 1:13
